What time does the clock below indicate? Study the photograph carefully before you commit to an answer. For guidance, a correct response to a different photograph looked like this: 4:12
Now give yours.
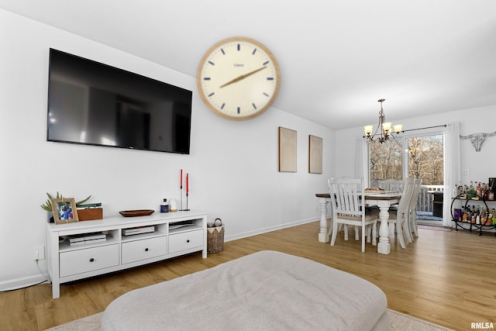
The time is 8:11
